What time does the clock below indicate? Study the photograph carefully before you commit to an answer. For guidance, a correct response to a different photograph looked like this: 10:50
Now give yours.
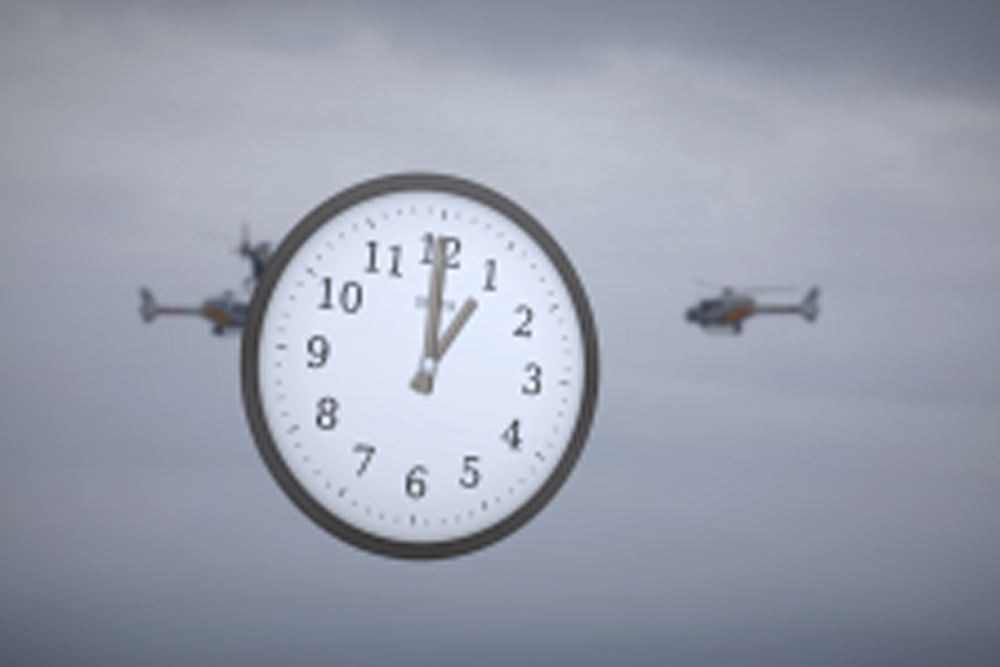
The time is 1:00
